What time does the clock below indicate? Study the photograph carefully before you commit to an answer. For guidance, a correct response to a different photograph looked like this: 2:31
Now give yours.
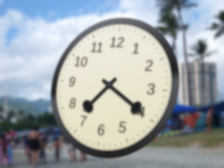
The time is 7:20
